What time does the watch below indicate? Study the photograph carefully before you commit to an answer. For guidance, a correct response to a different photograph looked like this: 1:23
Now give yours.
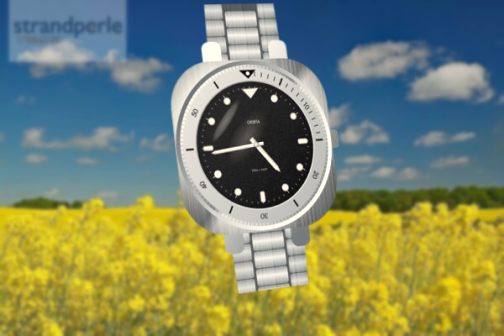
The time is 4:44
